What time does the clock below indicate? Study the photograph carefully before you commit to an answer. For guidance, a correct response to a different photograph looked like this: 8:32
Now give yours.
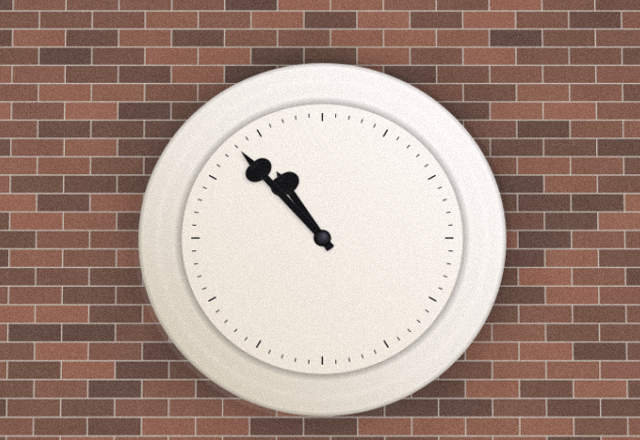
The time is 10:53
